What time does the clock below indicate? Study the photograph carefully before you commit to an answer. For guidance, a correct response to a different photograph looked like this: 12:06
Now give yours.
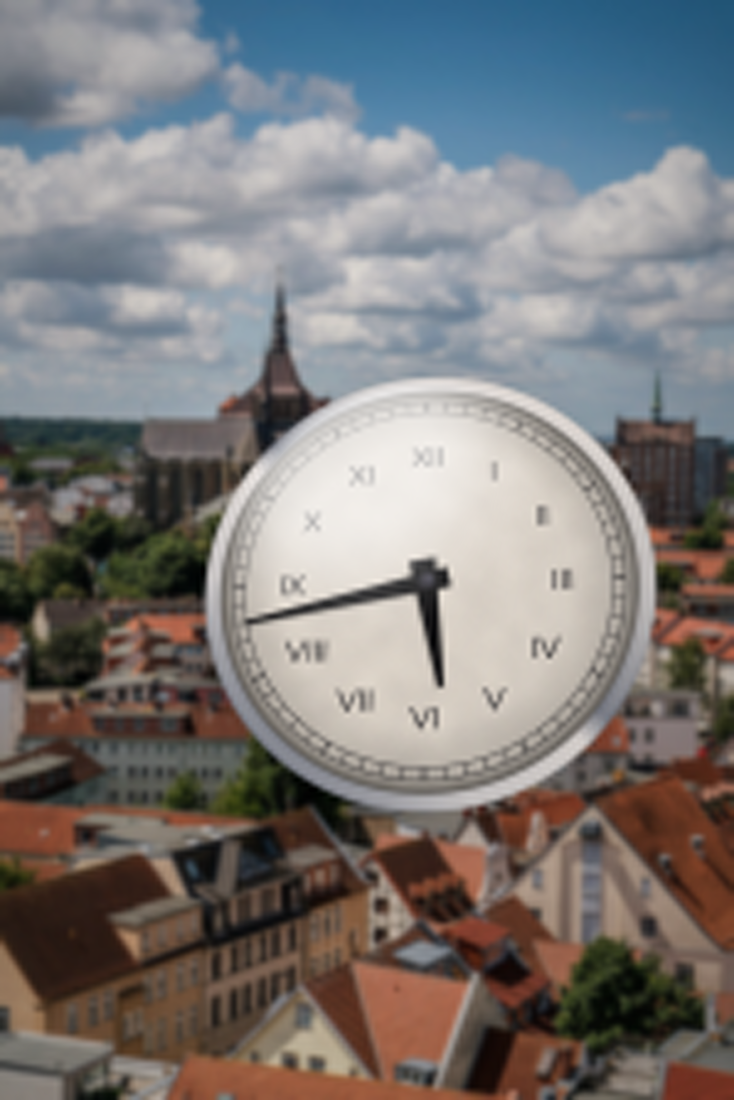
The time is 5:43
